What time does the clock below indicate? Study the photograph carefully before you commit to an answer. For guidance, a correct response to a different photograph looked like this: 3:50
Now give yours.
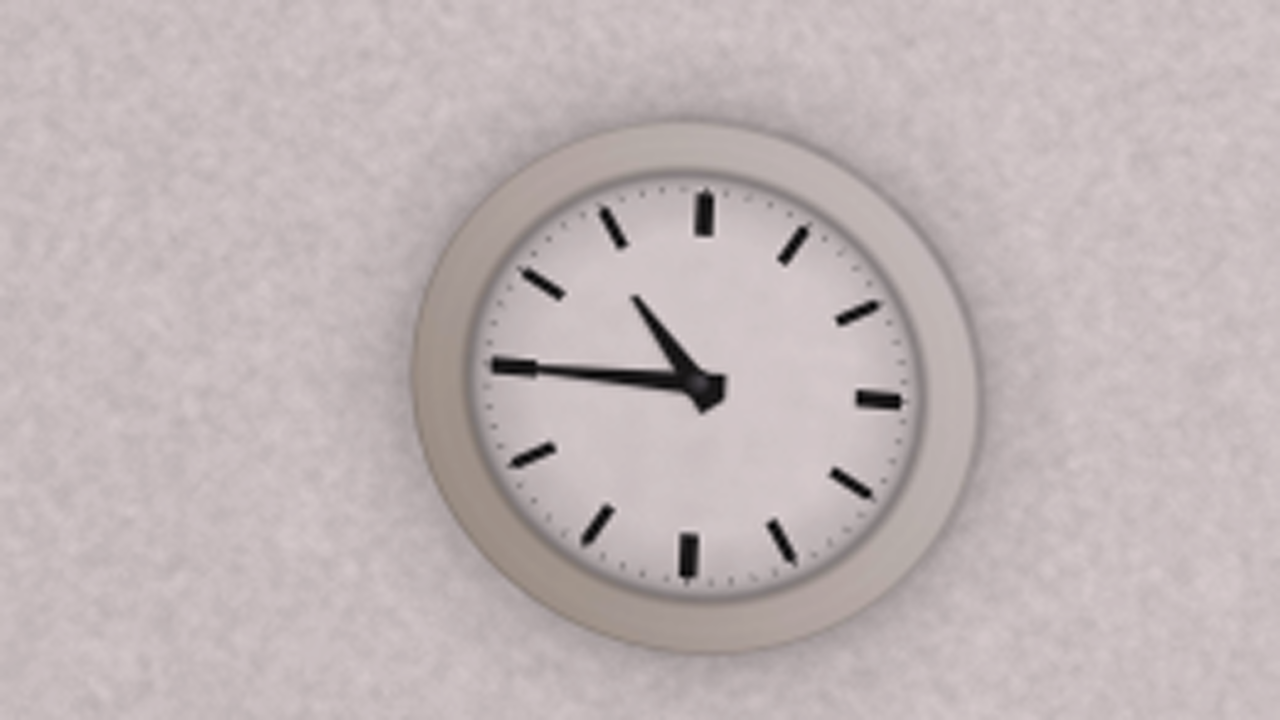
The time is 10:45
